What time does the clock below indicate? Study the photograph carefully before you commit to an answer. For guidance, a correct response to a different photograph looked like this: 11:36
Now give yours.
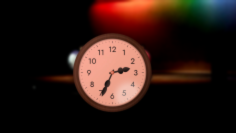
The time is 2:34
